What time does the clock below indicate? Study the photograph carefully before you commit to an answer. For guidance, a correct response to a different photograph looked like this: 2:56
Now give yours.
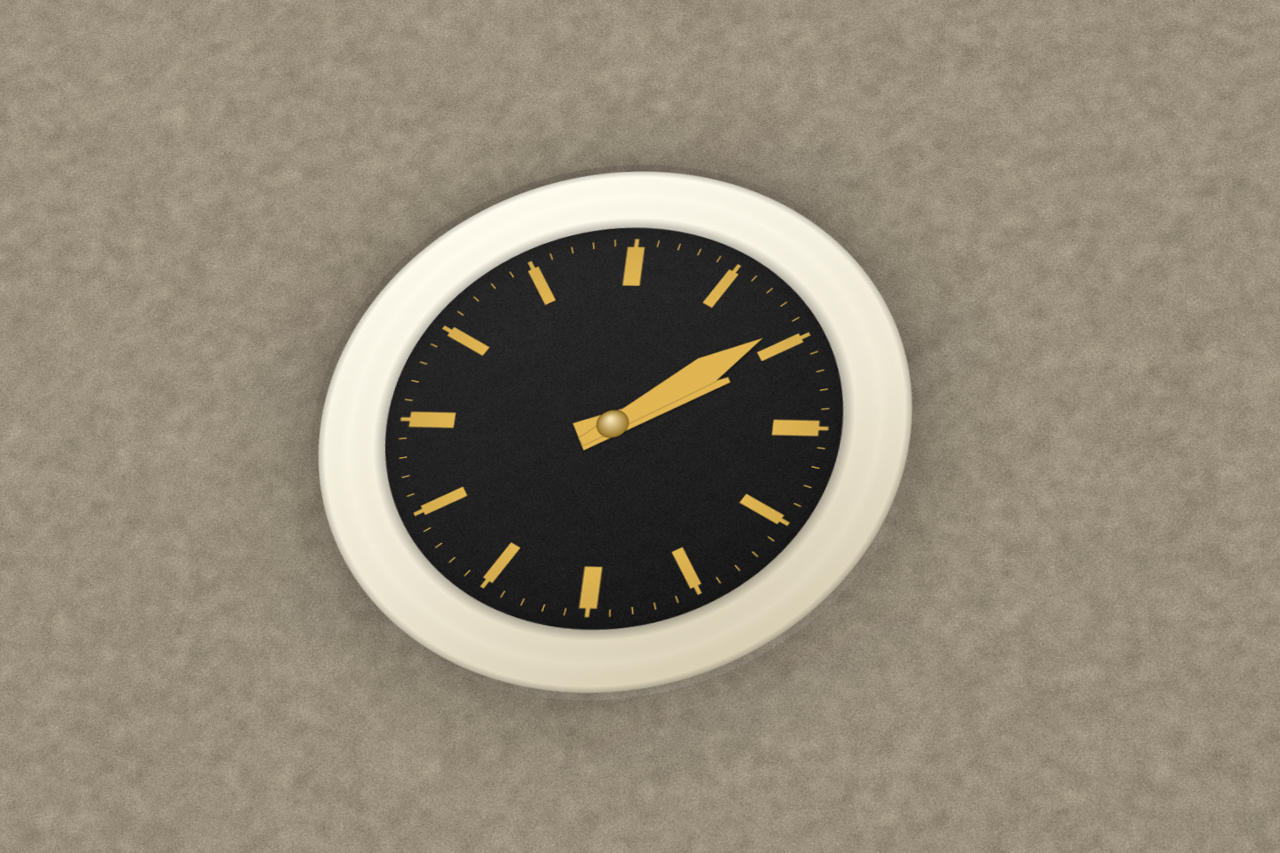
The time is 2:09
